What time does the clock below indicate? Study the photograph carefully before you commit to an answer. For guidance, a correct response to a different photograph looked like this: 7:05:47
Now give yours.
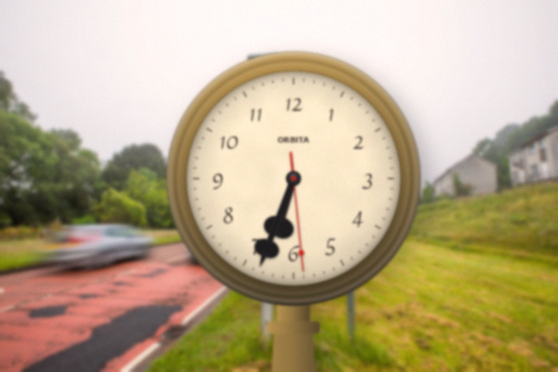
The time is 6:33:29
